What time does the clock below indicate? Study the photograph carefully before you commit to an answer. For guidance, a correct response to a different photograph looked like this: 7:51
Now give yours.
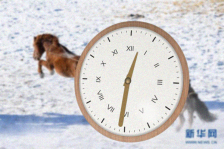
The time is 12:31
